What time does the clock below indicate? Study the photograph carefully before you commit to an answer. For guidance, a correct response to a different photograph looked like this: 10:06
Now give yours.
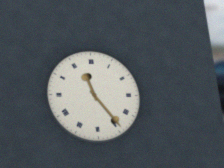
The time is 11:24
